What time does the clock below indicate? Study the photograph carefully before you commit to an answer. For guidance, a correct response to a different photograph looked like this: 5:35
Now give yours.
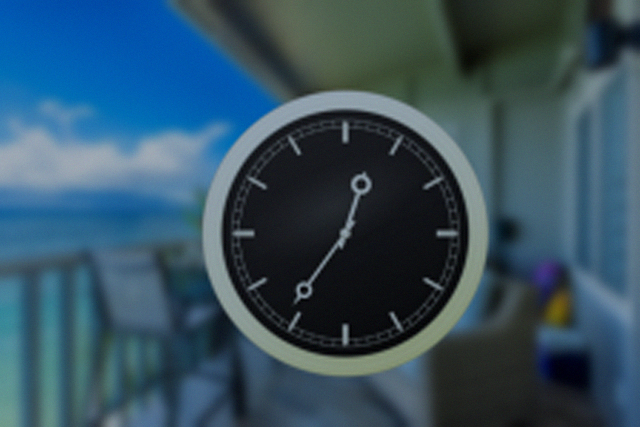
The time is 12:36
